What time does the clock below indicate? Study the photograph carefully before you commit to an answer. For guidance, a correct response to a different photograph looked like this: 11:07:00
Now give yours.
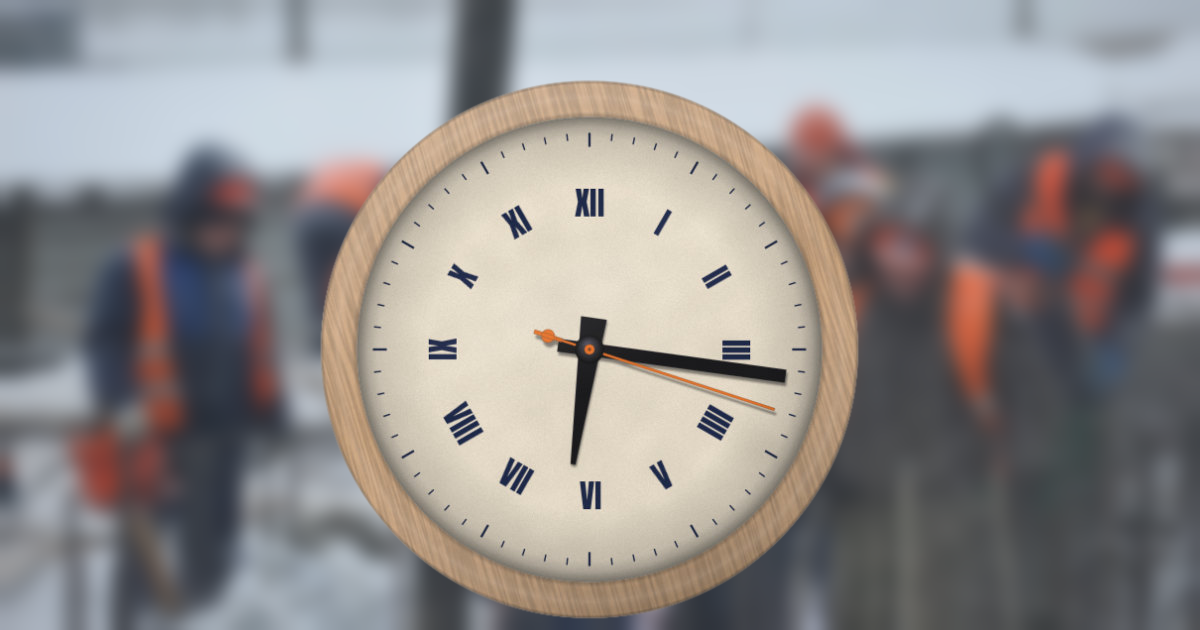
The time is 6:16:18
